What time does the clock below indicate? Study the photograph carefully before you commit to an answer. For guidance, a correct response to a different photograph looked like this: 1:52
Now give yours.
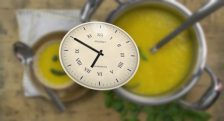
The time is 6:50
